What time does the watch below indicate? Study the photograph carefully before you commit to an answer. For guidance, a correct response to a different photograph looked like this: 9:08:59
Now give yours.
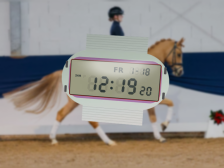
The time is 12:19:20
